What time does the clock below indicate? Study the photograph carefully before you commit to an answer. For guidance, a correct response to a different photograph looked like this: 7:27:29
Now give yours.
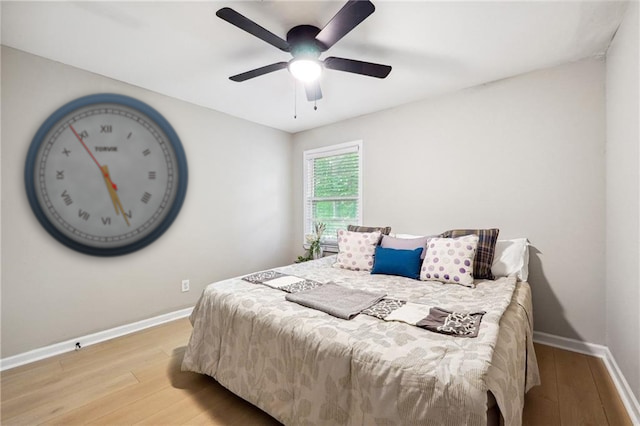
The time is 5:25:54
